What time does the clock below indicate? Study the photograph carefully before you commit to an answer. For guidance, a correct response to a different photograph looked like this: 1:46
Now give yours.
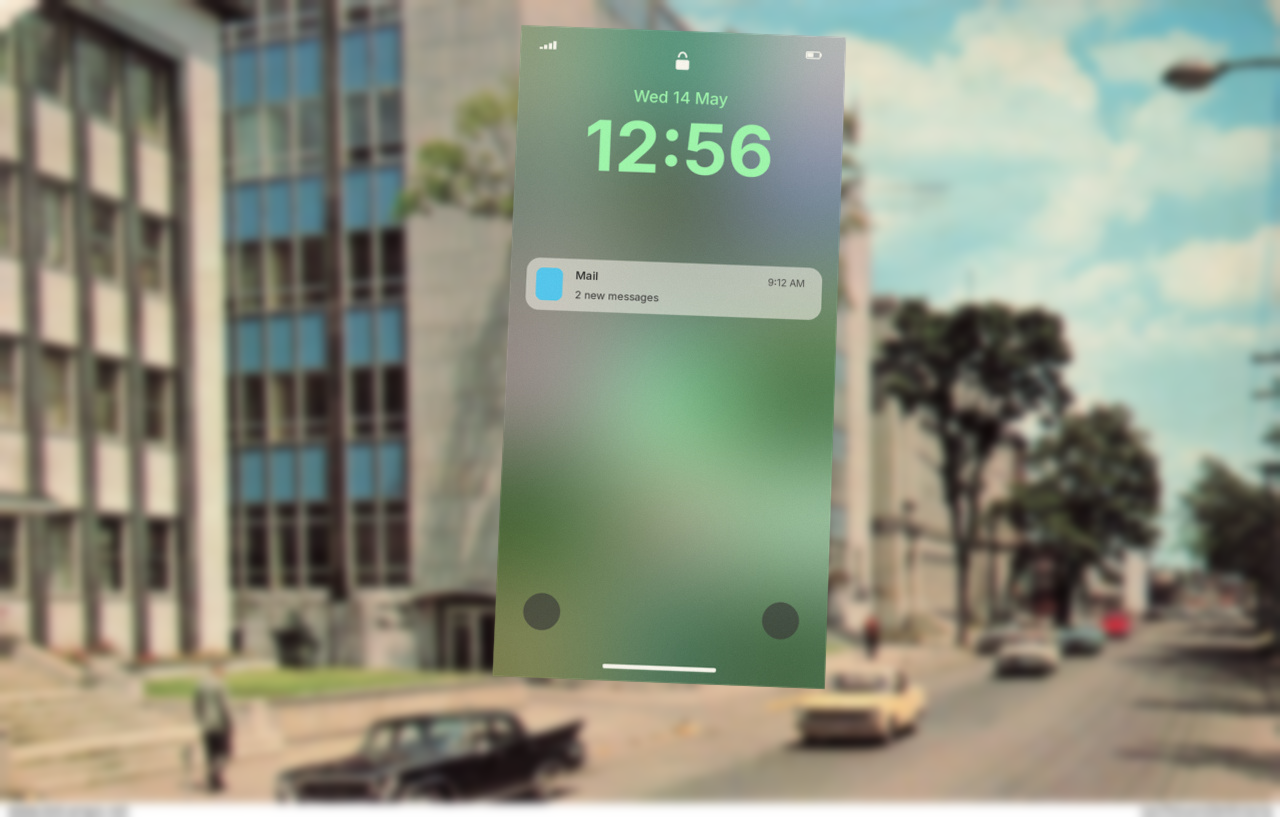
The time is 12:56
